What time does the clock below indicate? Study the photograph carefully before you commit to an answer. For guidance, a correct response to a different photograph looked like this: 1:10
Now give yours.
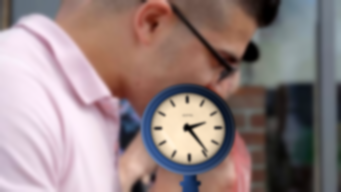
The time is 2:24
